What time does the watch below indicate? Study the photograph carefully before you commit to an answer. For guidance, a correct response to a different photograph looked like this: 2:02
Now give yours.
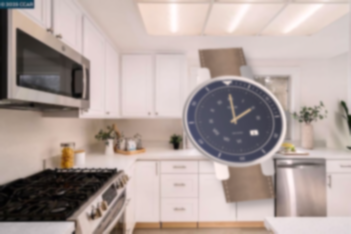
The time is 2:00
